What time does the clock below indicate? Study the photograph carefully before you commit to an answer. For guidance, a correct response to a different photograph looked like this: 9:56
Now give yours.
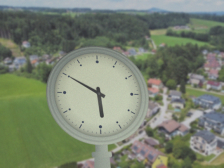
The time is 5:50
